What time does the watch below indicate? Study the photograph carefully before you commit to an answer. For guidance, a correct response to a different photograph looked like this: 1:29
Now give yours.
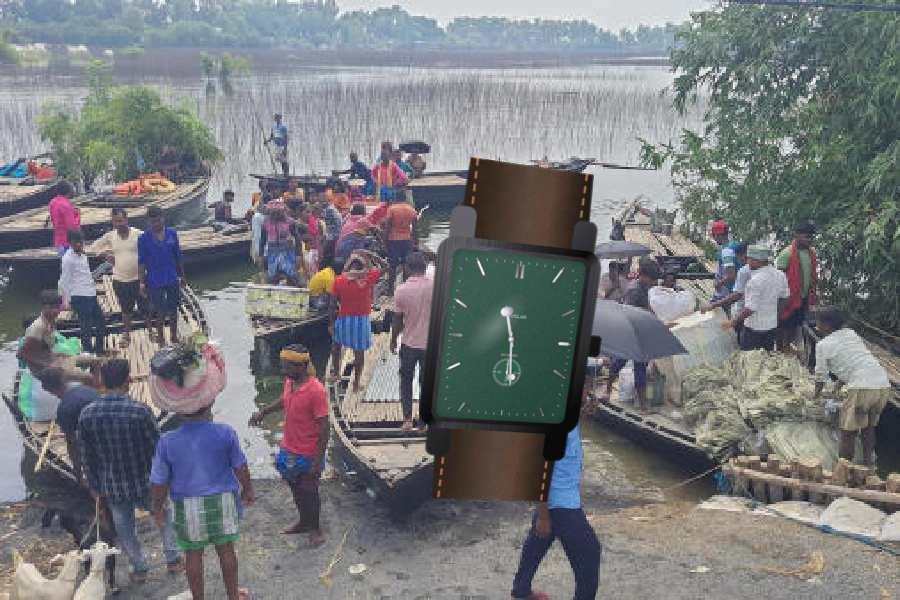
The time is 11:29
